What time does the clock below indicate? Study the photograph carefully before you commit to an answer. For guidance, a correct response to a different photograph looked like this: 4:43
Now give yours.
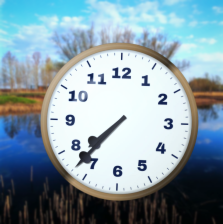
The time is 7:37
